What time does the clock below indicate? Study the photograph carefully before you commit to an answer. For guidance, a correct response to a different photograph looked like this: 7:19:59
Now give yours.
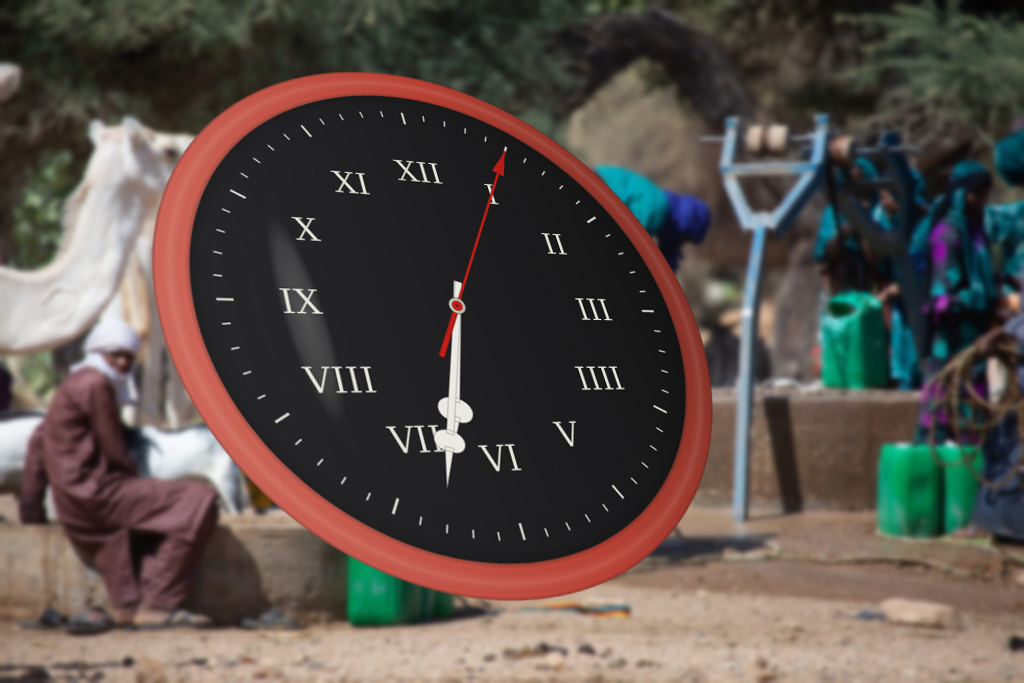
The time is 6:33:05
